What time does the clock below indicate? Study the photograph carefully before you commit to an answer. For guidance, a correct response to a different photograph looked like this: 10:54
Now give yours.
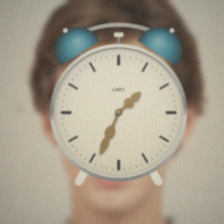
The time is 1:34
